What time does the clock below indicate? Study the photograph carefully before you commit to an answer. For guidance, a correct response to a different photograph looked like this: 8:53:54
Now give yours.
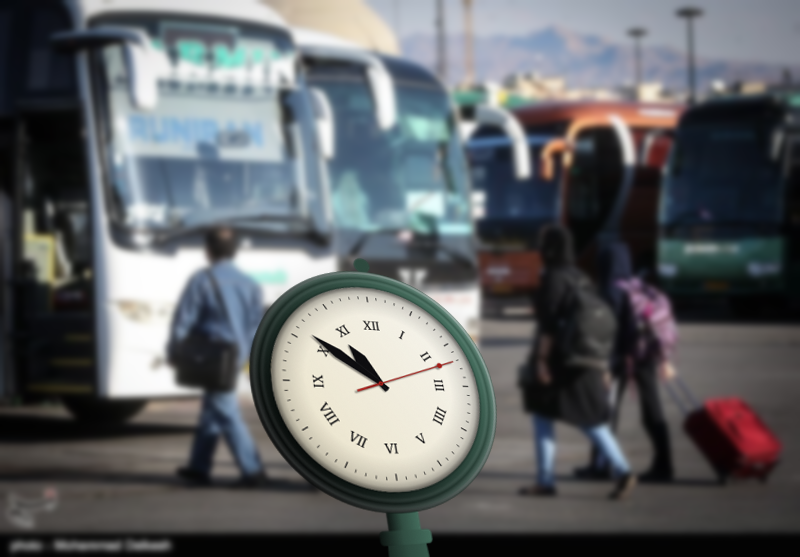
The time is 10:51:12
